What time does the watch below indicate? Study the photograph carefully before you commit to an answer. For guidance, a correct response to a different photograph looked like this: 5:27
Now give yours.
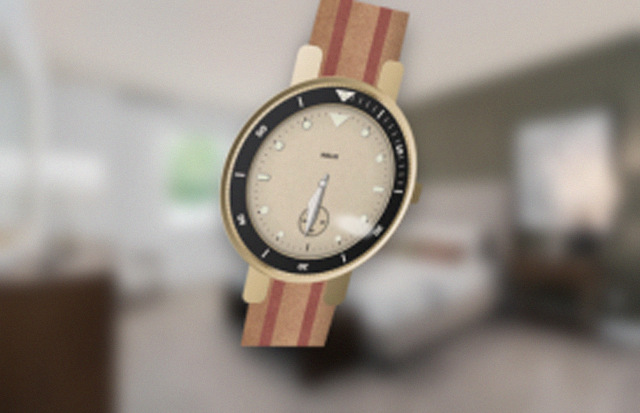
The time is 6:31
